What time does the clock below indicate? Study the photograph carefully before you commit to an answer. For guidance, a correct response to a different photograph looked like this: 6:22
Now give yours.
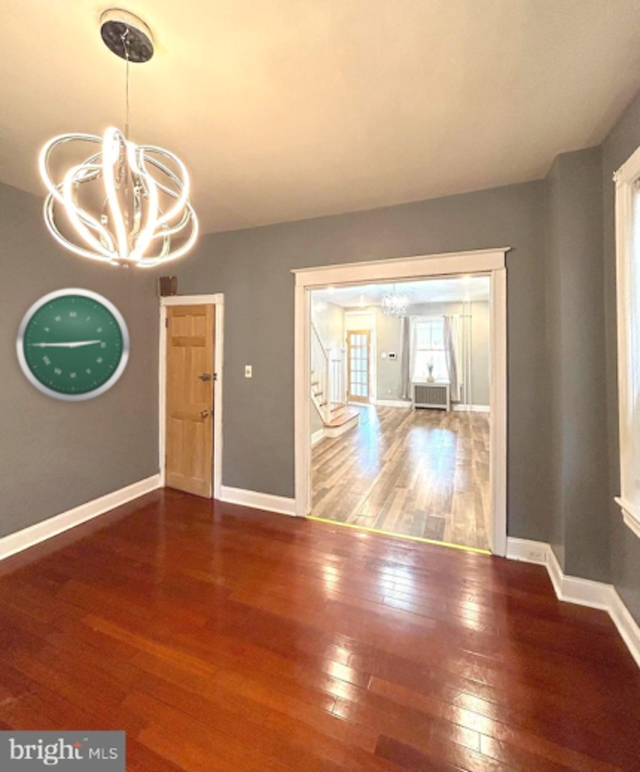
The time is 2:45
